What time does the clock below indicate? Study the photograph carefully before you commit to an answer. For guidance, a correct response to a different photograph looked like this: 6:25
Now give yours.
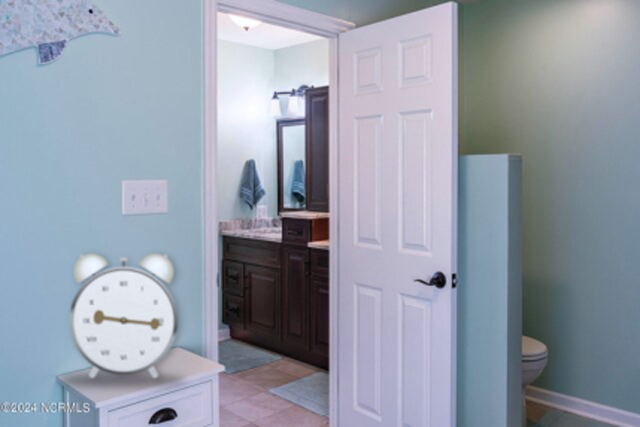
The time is 9:16
